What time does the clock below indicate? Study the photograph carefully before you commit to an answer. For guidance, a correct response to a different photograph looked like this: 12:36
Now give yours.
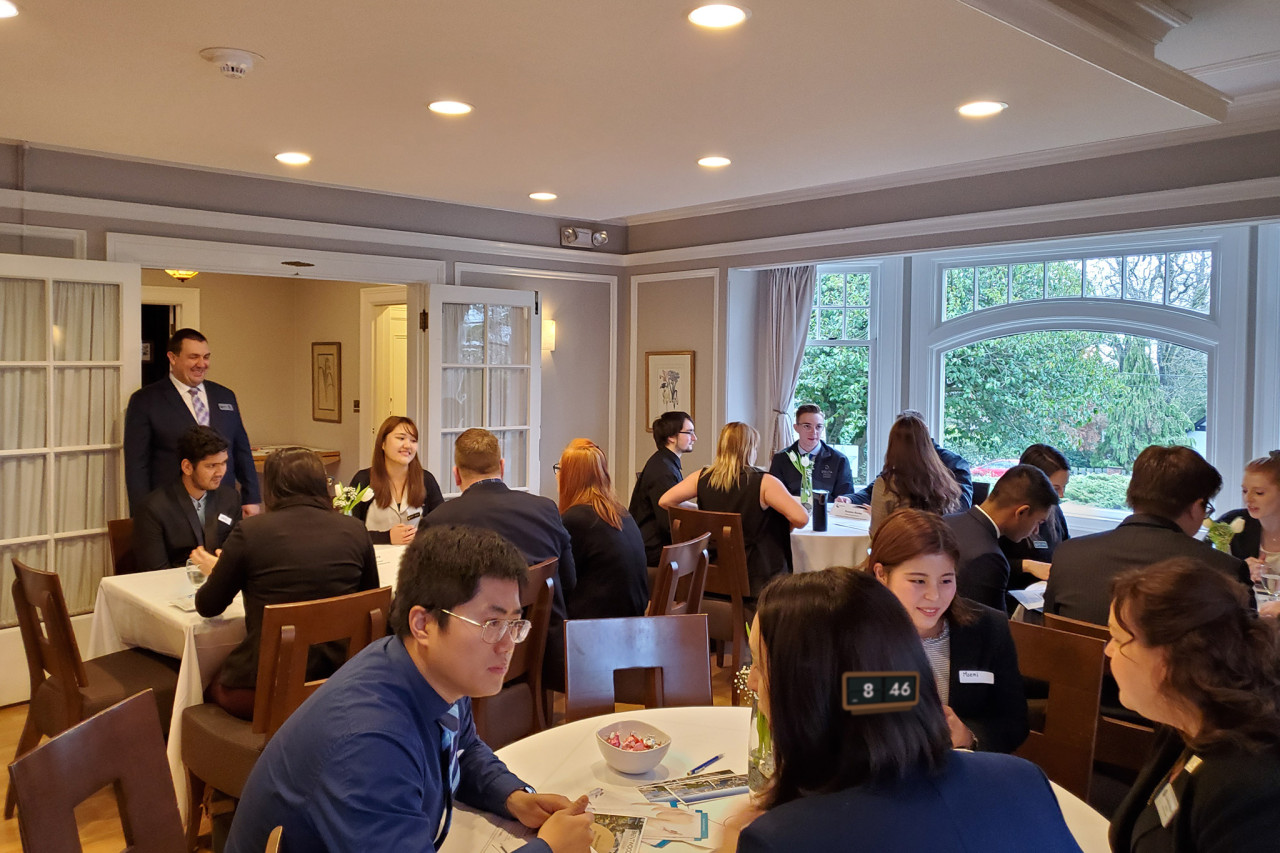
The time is 8:46
